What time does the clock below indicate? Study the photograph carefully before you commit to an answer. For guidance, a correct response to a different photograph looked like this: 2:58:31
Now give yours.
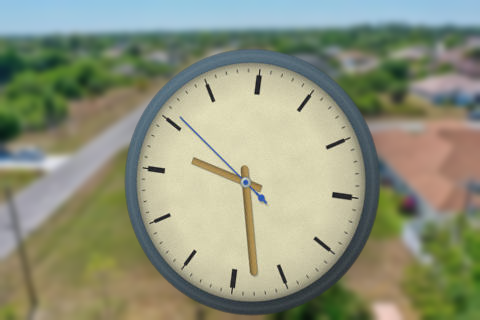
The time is 9:27:51
